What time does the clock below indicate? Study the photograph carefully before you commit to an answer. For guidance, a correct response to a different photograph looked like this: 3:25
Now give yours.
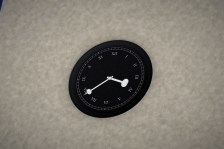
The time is 3:39
